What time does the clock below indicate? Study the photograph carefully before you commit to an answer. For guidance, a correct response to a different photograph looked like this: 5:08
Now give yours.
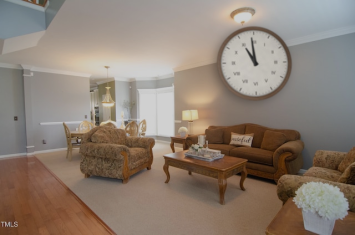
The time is 10:59
